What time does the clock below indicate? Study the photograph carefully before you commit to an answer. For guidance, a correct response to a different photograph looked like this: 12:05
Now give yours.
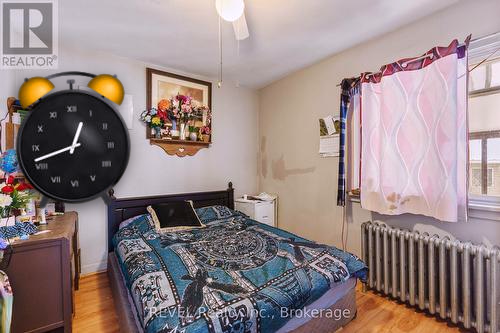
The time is 12:42
